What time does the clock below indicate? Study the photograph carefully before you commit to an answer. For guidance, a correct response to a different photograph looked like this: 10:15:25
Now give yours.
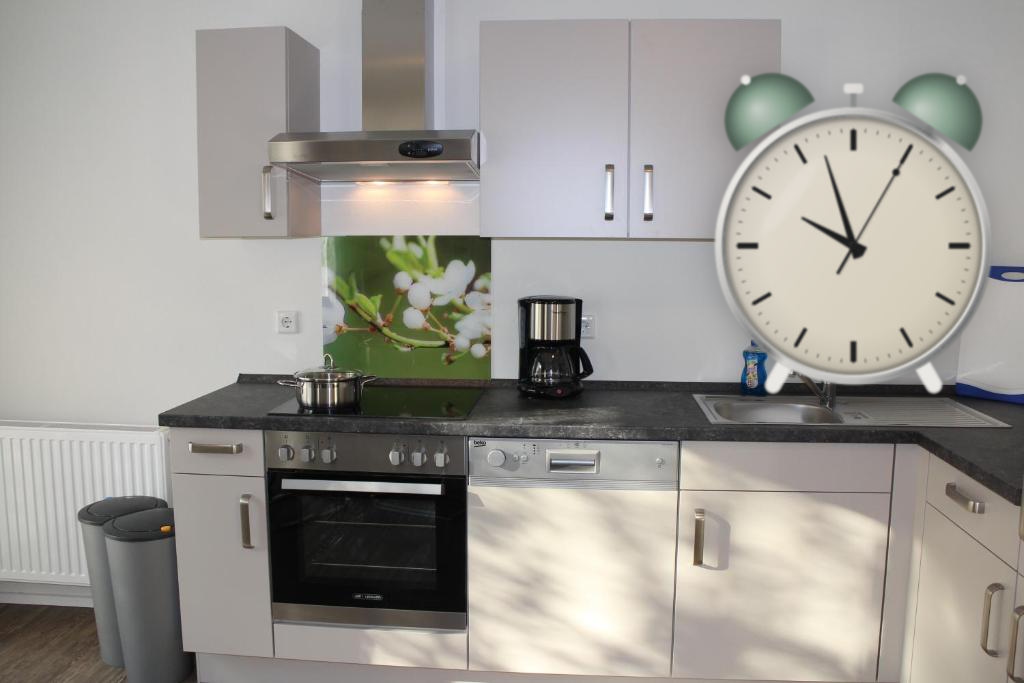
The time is 9:57:05
